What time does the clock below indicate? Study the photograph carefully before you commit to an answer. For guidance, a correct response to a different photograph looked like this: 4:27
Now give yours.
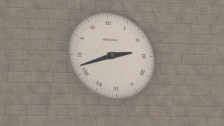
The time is 2:42
